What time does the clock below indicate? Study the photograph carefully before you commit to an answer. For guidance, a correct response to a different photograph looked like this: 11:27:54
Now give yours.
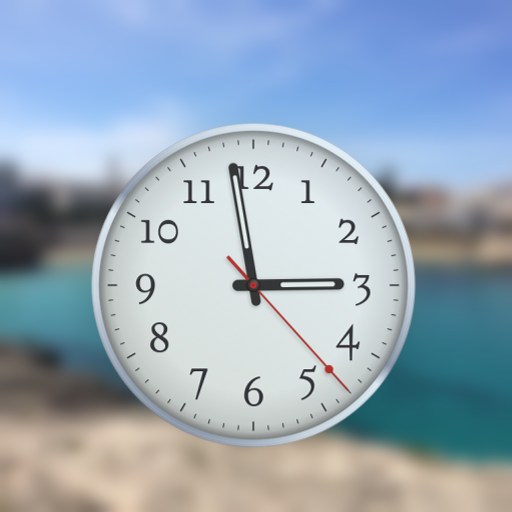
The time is 2:58:23
